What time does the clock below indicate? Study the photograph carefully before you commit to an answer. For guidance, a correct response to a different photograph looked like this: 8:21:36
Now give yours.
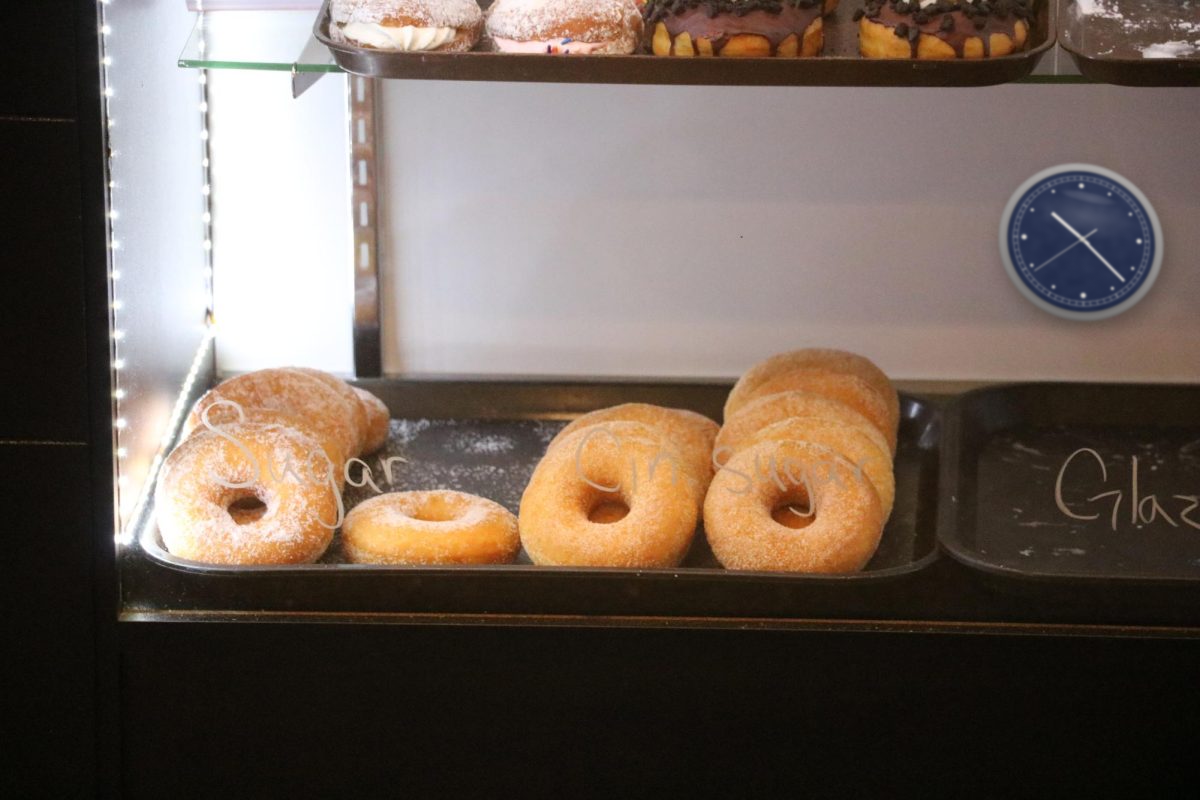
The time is 10:22:39
